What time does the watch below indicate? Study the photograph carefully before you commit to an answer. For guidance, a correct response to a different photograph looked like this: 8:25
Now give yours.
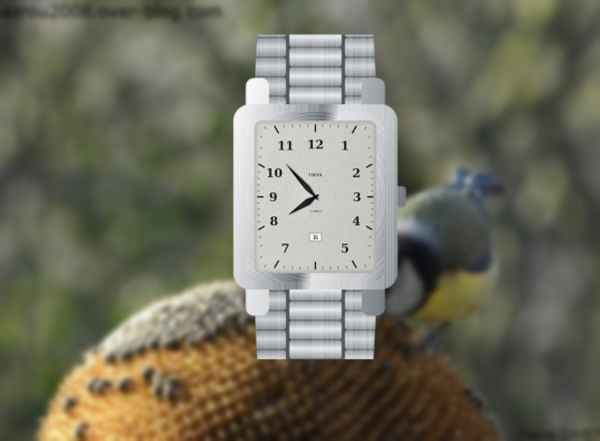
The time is 7:53
